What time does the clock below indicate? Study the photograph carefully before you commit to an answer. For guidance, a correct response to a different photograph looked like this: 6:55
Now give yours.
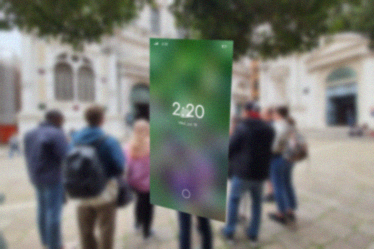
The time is 2:20
